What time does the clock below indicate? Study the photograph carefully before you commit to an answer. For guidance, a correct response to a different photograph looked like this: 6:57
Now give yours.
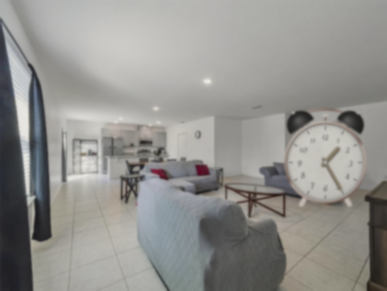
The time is 1:25
